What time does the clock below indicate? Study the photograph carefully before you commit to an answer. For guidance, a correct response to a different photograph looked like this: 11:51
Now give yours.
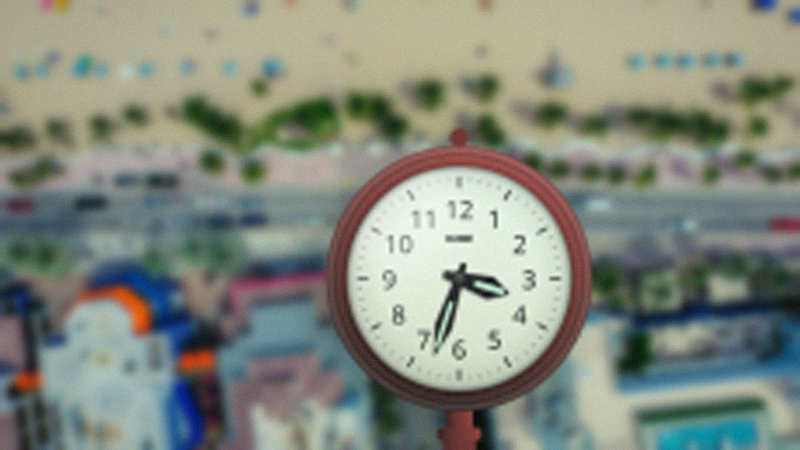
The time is 3:33
